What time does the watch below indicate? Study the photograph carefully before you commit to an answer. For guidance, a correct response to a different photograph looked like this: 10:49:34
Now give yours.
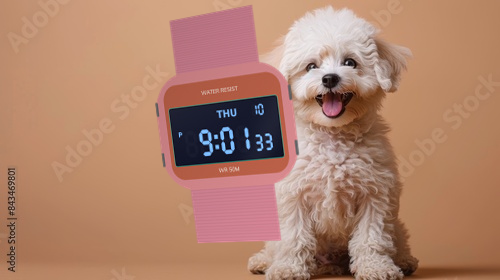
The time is 9:01:33
